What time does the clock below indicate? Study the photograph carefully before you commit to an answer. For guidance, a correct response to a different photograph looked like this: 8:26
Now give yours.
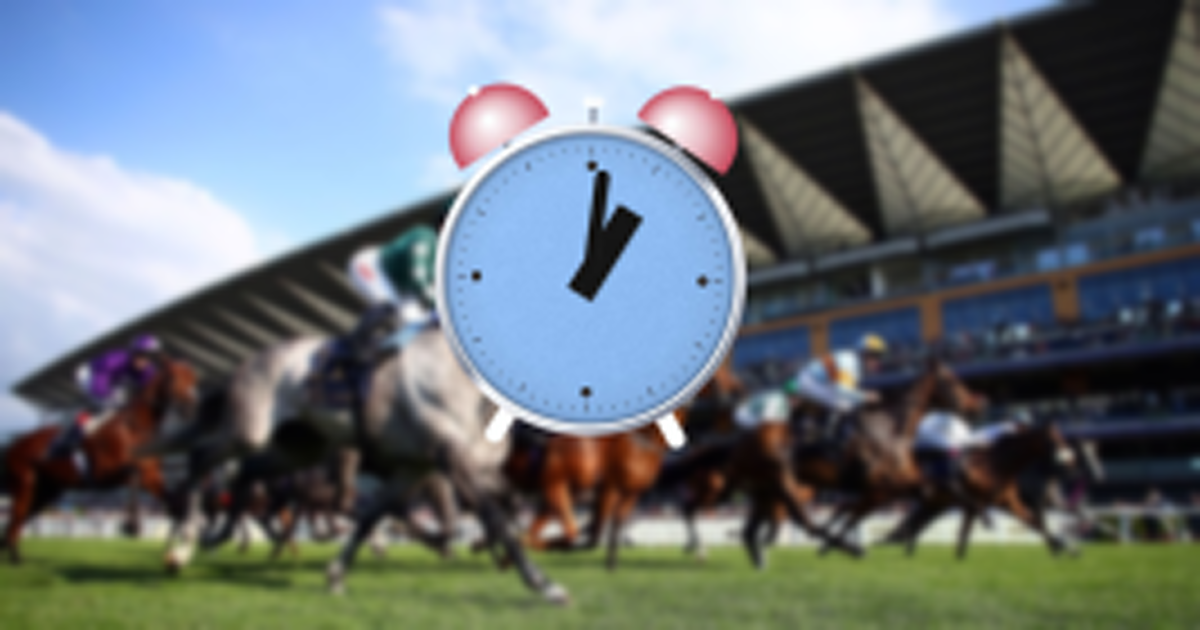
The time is 1:01
